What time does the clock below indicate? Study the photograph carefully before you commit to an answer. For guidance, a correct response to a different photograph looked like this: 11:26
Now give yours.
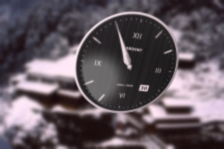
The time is 10:55
